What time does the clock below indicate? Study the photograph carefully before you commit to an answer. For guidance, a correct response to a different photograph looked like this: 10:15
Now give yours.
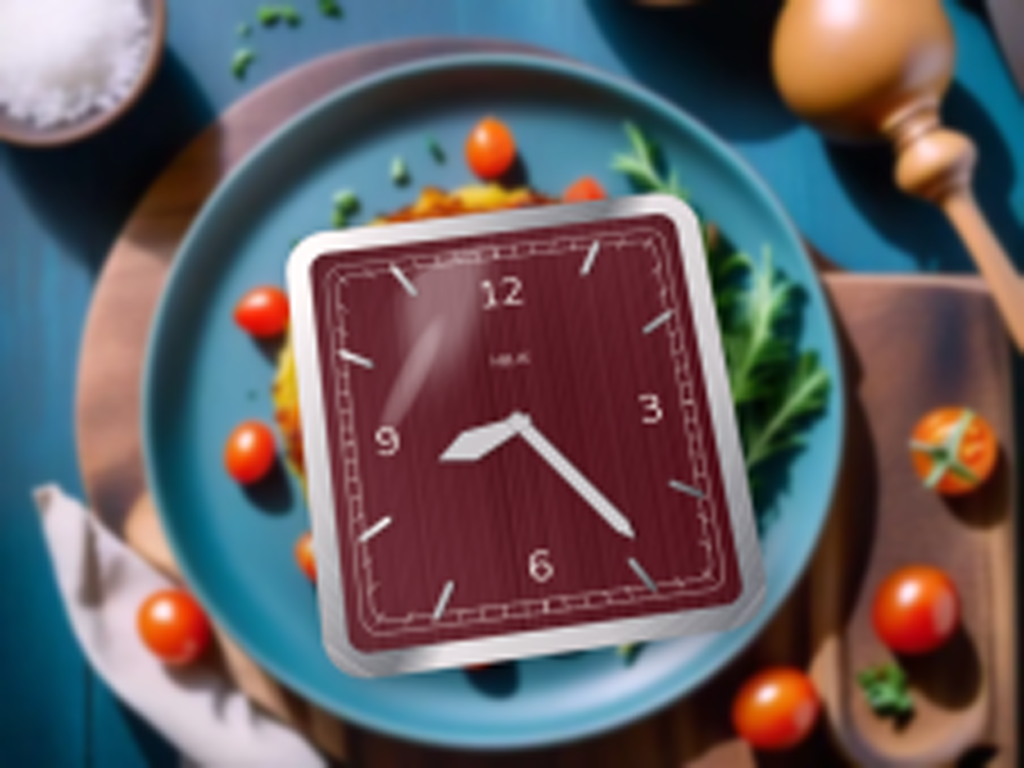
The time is 8:24
